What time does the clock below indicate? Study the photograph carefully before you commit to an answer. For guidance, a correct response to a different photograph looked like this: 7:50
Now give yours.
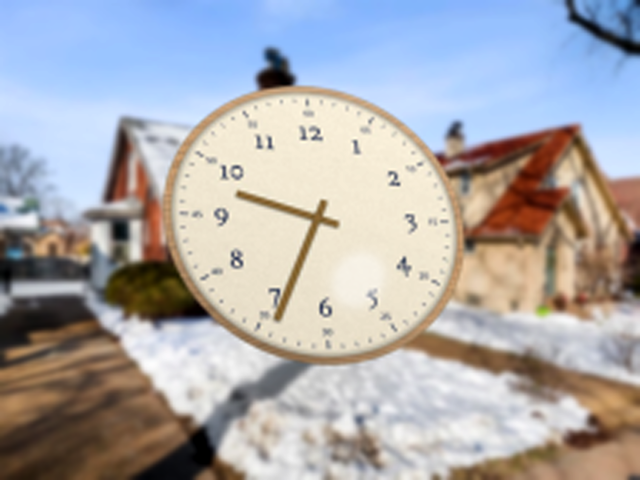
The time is 9:34
